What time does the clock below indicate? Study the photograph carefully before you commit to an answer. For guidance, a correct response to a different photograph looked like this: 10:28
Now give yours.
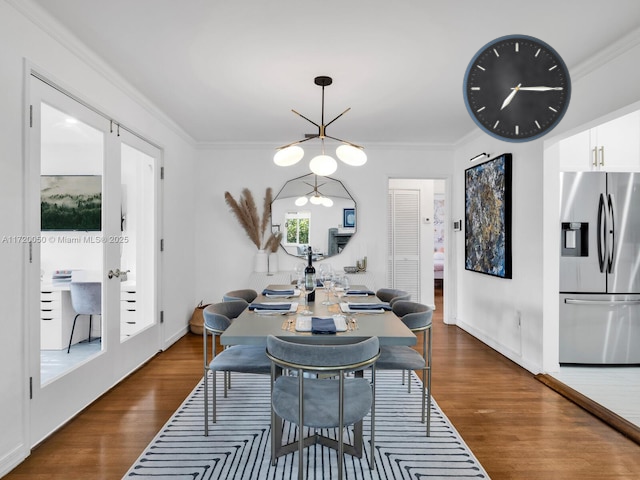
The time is 7:15
